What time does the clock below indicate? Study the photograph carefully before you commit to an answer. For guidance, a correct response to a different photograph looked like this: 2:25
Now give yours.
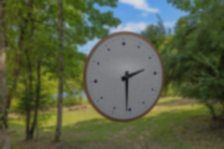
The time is 2:31
